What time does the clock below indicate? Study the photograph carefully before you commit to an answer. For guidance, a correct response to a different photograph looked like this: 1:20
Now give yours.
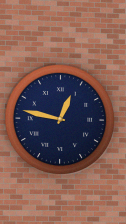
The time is 12:47
